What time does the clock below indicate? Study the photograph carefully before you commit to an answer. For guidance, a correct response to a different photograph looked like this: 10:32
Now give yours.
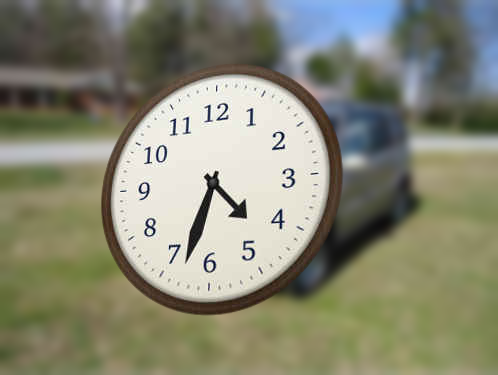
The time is 4:33
